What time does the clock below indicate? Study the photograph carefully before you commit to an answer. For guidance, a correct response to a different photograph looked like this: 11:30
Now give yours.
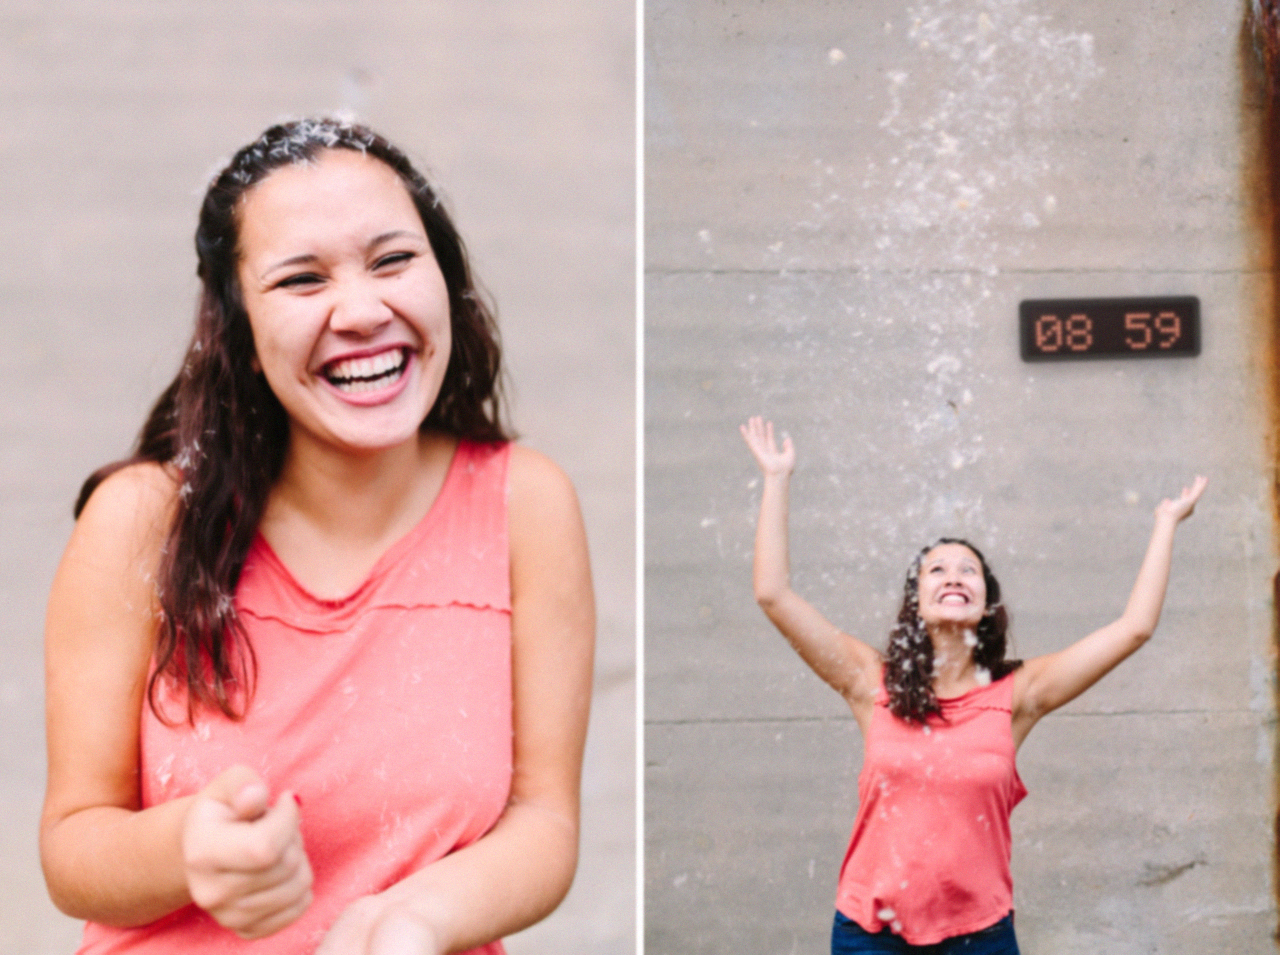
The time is 8:59
